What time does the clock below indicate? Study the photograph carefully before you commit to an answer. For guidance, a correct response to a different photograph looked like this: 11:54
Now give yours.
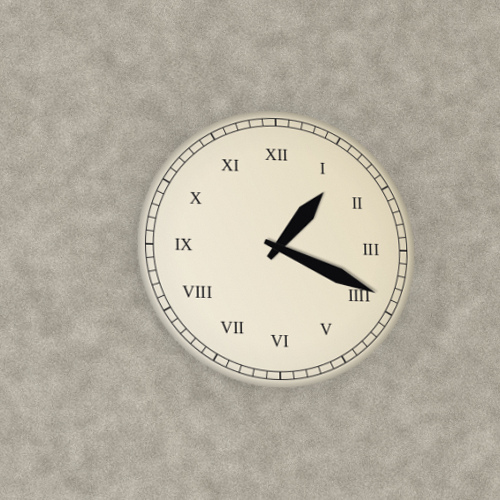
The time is 1:19
